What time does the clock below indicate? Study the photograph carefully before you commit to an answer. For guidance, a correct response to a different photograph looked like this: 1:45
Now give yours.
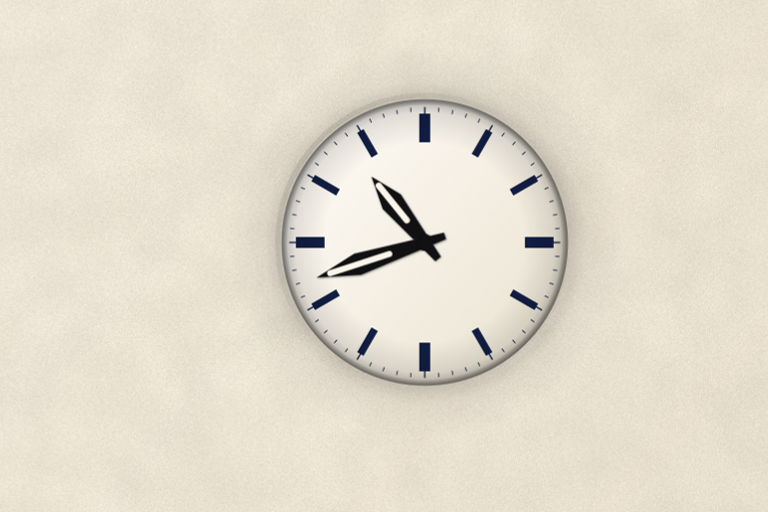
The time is 10:42
